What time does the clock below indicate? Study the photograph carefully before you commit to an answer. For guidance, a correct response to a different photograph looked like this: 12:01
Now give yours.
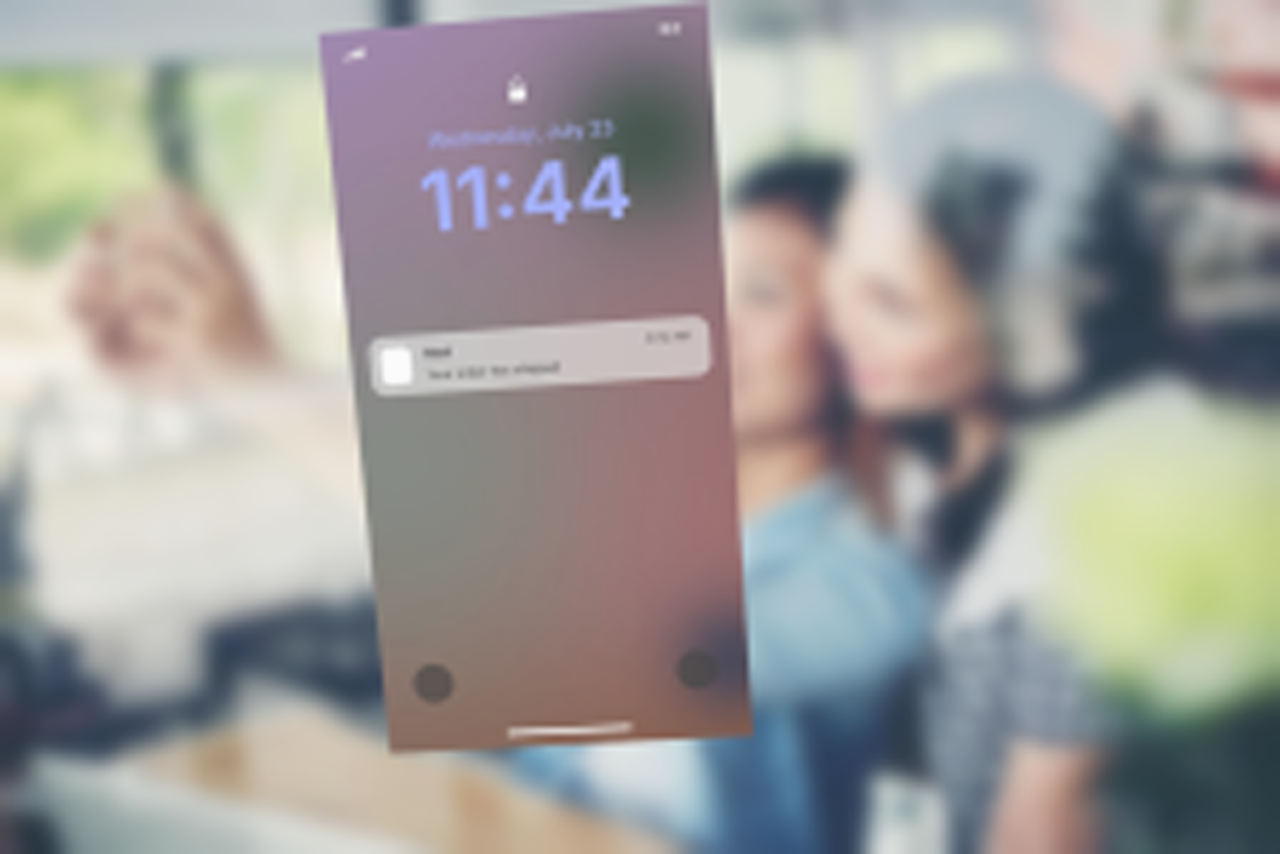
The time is 11:44
